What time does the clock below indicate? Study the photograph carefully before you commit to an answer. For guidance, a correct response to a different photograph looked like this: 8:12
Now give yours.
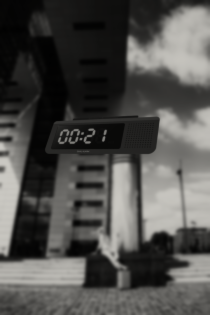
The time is 0:21
